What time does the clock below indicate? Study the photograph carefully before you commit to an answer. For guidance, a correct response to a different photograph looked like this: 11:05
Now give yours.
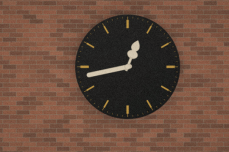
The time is 12:43
